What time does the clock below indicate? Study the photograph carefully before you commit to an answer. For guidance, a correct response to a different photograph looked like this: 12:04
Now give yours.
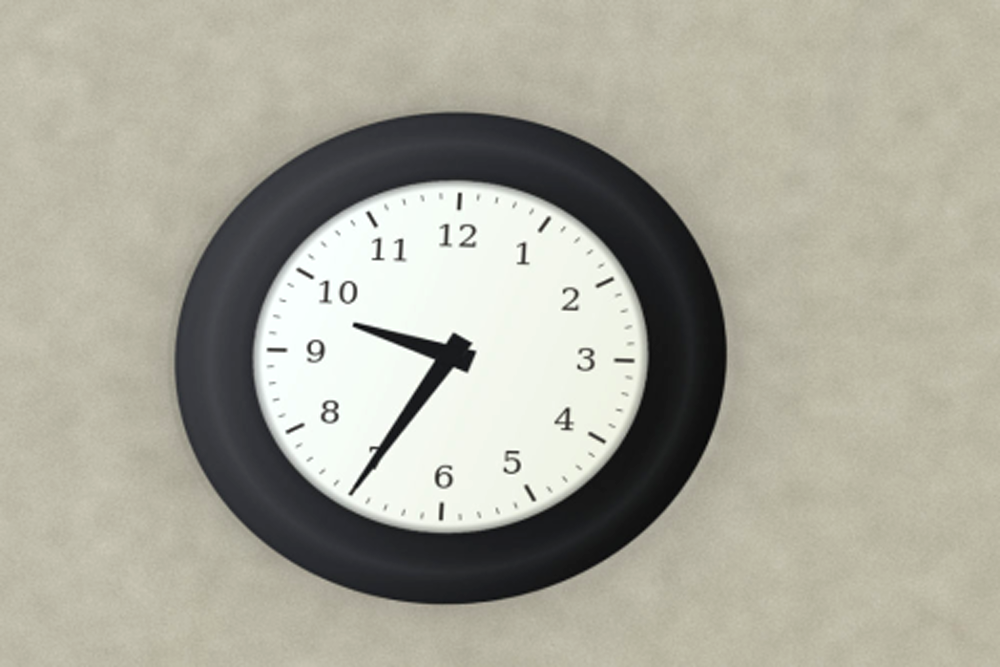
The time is 9:35
